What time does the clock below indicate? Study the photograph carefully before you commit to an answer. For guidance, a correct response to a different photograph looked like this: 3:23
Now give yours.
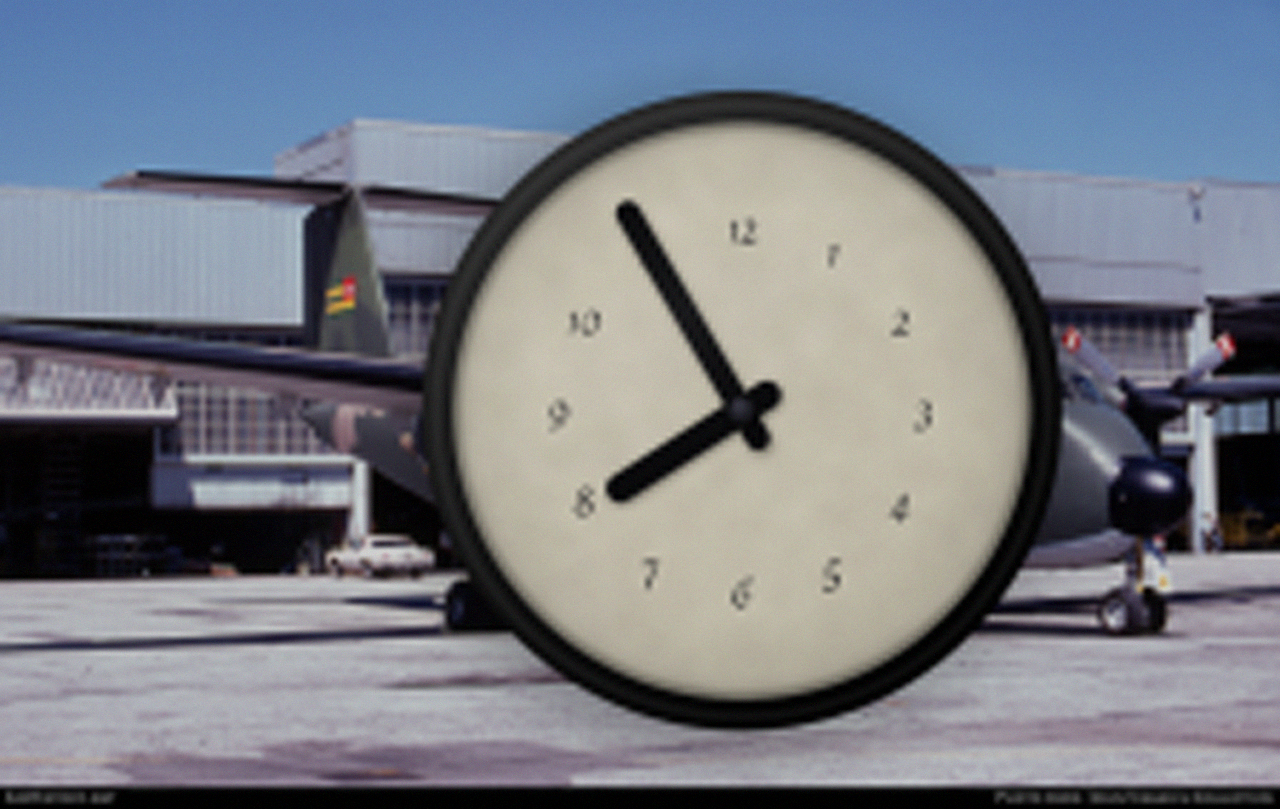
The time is 7:55
